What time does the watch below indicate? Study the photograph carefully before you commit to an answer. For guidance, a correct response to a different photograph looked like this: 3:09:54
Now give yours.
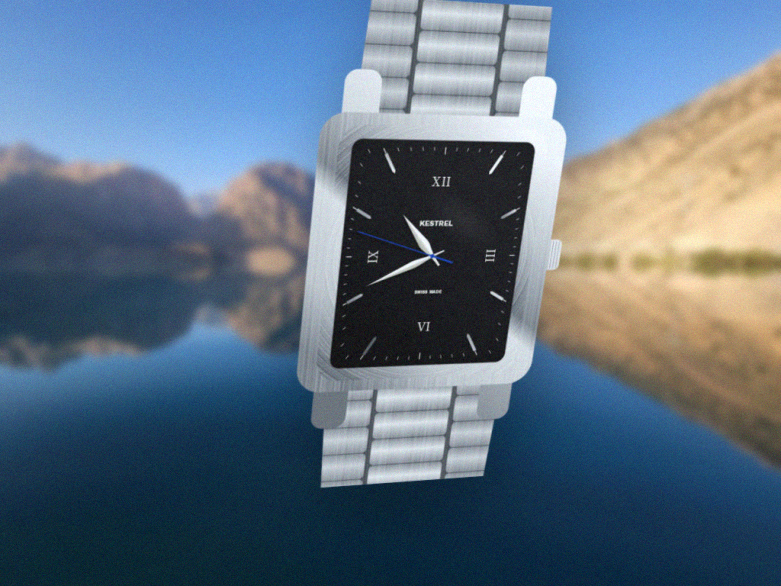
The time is 10:40:48
